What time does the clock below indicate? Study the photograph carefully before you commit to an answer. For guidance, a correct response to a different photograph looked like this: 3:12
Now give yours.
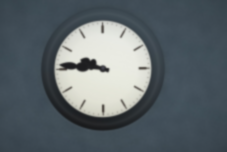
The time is 9:46
